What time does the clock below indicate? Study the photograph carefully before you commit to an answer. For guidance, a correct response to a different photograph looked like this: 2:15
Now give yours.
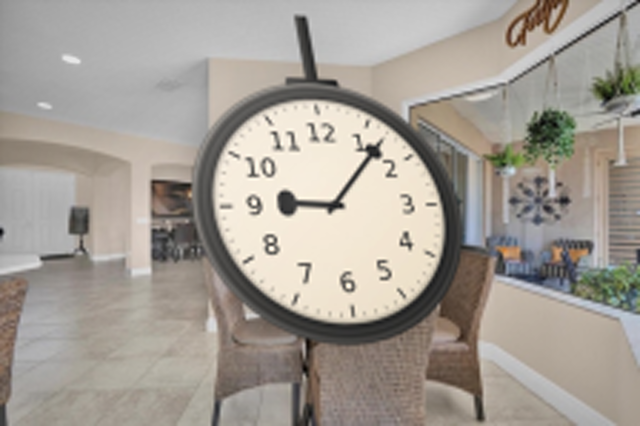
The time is 9:07
